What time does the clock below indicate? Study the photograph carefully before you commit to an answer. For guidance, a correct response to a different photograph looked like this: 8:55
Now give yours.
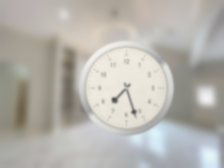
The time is 7:27
